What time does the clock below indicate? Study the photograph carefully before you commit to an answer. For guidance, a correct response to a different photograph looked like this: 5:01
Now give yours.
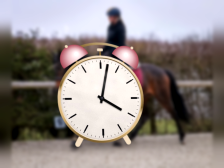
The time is 4:02
